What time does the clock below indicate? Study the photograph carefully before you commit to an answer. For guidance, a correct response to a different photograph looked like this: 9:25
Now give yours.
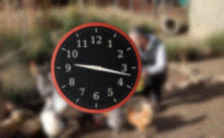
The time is 9:17
